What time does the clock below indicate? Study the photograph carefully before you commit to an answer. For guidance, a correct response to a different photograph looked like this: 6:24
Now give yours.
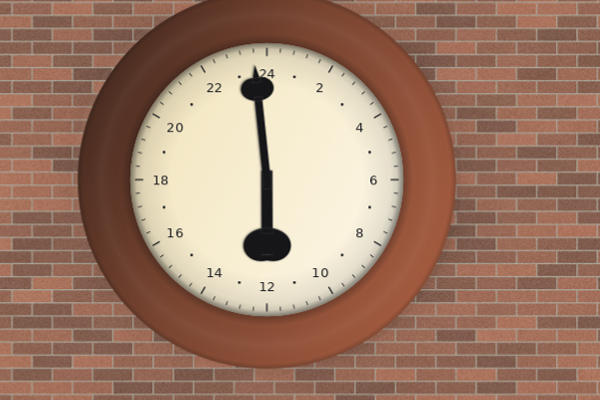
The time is 11:59
